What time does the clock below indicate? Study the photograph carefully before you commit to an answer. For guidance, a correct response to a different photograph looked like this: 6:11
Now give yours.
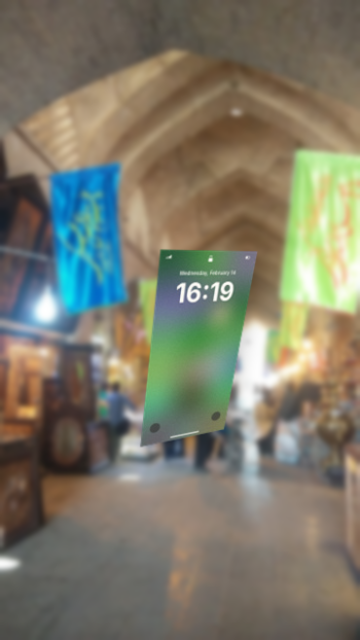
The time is 16:19
